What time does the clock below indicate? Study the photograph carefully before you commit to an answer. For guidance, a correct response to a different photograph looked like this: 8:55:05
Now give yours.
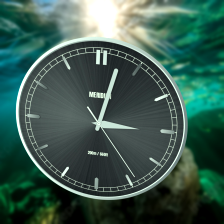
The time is 3:02:24
